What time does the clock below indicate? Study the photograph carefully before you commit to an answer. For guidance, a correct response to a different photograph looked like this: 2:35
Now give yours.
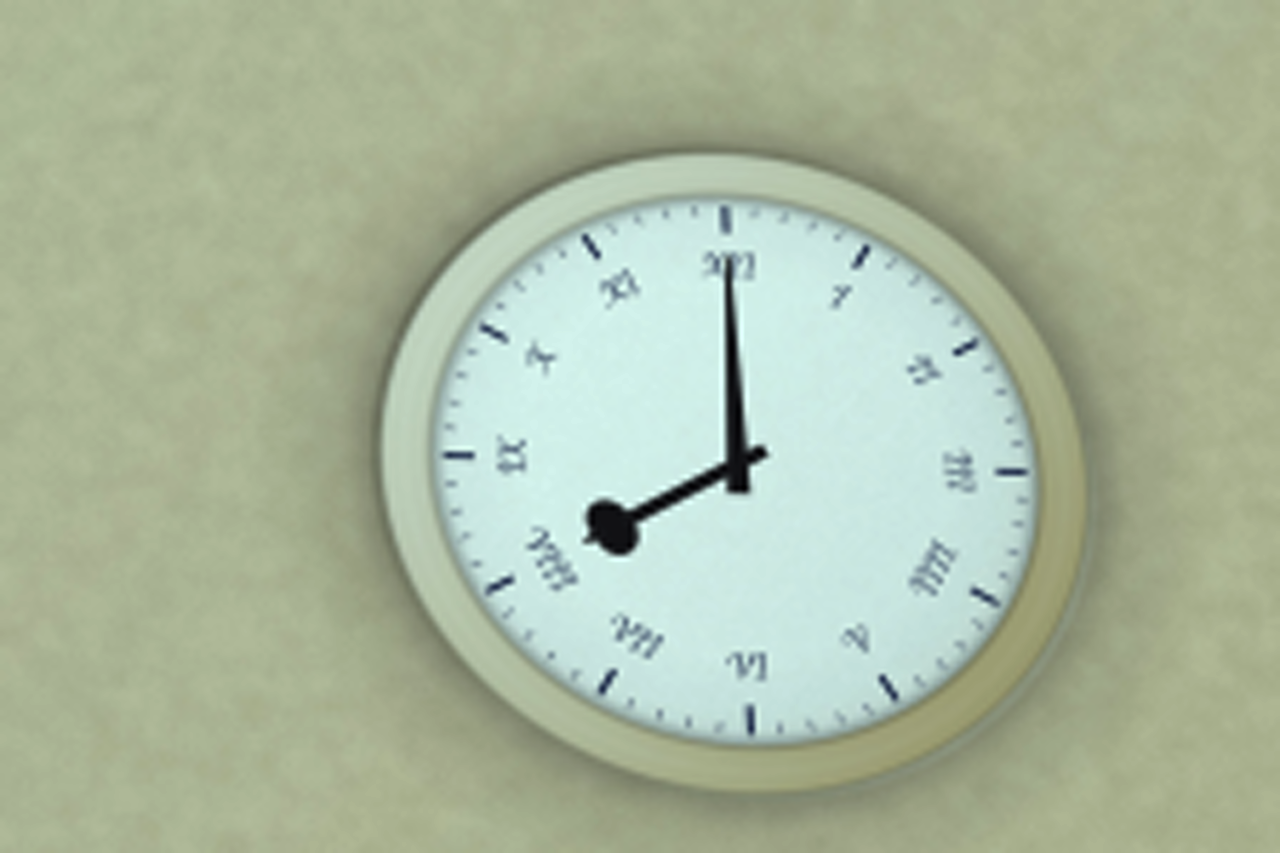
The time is 8:00
